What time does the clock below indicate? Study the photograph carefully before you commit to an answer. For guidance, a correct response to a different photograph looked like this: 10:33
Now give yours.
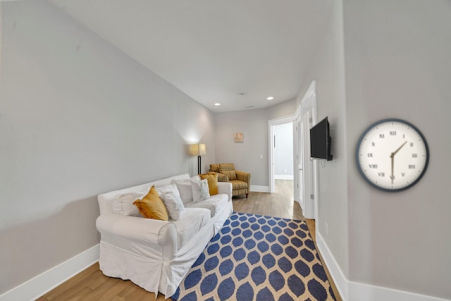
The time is 1:30
